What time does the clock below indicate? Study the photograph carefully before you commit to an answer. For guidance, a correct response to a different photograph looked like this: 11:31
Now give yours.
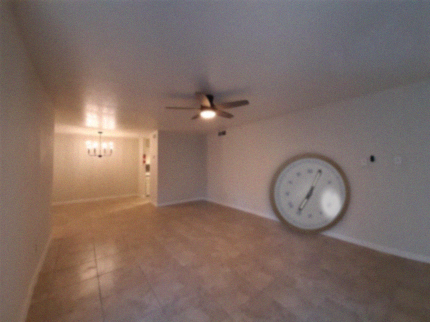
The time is 7:04
